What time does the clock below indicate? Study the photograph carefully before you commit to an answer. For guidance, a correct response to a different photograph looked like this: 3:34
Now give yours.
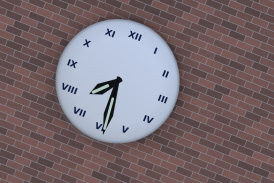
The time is 7:29
